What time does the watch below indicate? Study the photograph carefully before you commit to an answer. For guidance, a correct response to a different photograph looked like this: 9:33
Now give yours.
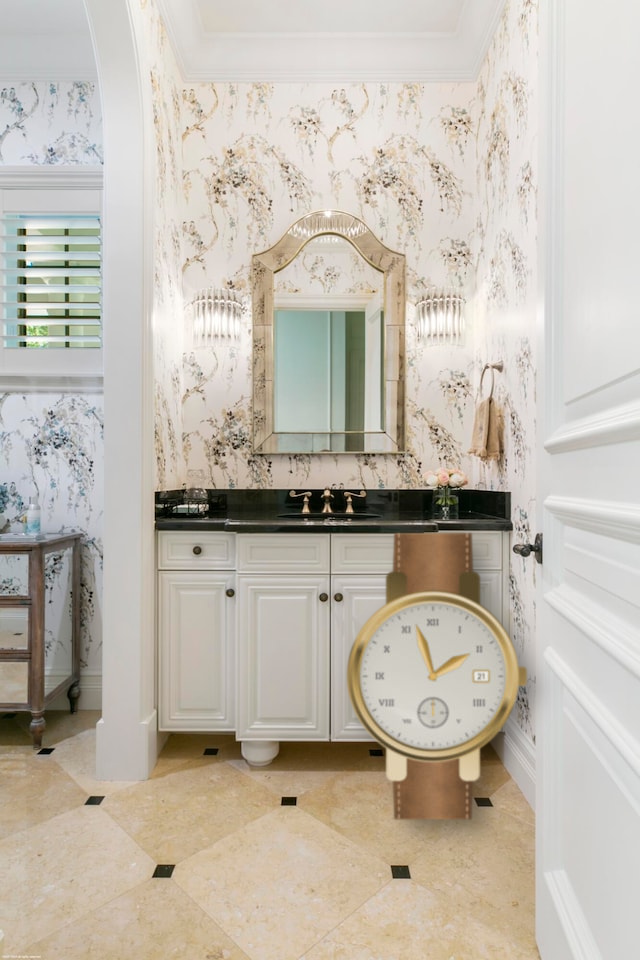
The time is 1:57
